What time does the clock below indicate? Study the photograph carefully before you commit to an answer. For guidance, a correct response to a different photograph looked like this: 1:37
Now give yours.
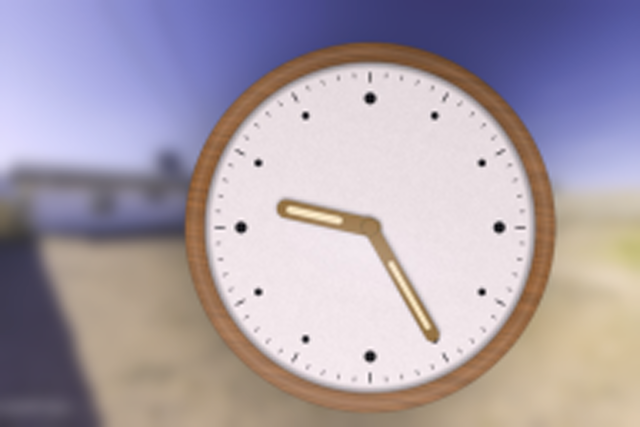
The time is 9:25
